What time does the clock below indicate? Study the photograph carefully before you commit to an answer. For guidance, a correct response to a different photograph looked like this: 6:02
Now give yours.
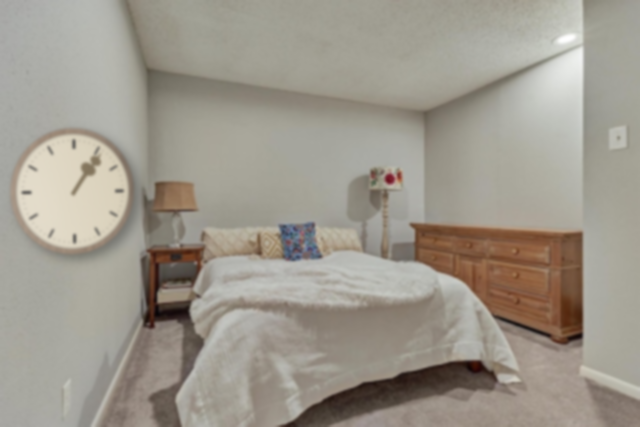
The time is 1:06
